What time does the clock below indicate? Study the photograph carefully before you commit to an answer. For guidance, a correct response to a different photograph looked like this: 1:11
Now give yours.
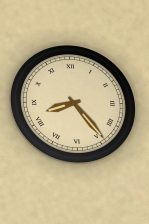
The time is 8:24
